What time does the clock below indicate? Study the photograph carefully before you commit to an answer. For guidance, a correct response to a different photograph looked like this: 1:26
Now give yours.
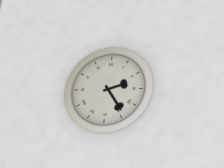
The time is 2:24
